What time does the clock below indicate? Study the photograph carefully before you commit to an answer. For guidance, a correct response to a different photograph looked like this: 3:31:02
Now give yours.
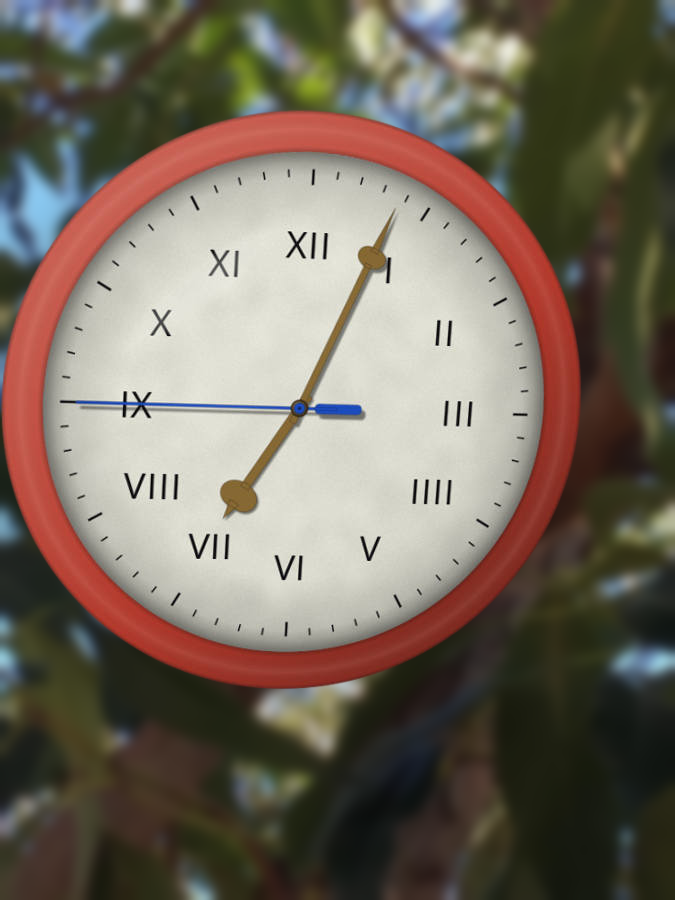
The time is 7:03:45
